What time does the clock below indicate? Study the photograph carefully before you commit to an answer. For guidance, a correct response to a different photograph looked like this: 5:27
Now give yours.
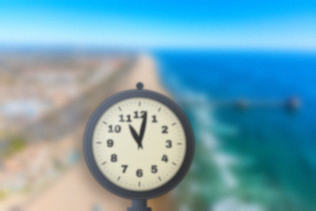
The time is 11:02
